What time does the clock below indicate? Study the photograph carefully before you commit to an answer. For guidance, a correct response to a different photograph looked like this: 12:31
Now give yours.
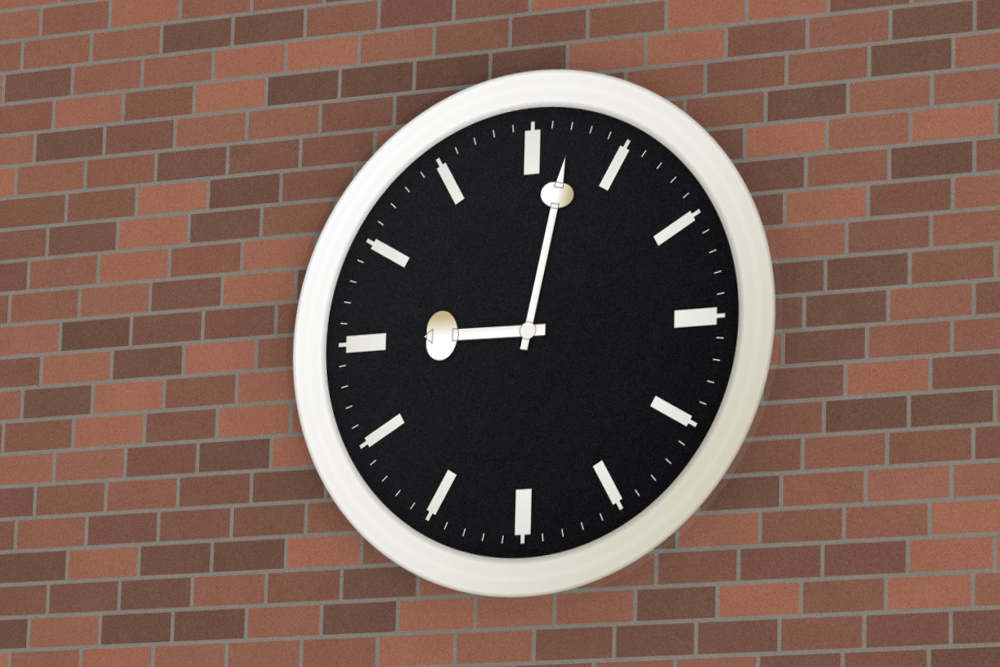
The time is 9:02
